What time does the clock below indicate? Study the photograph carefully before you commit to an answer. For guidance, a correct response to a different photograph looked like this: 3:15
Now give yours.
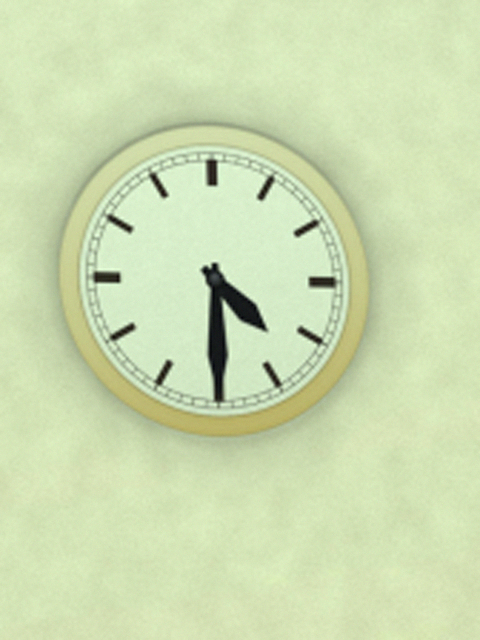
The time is 4:30
